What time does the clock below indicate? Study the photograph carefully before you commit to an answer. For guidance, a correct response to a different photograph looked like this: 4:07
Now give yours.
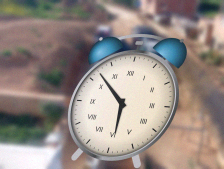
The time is 5:52
